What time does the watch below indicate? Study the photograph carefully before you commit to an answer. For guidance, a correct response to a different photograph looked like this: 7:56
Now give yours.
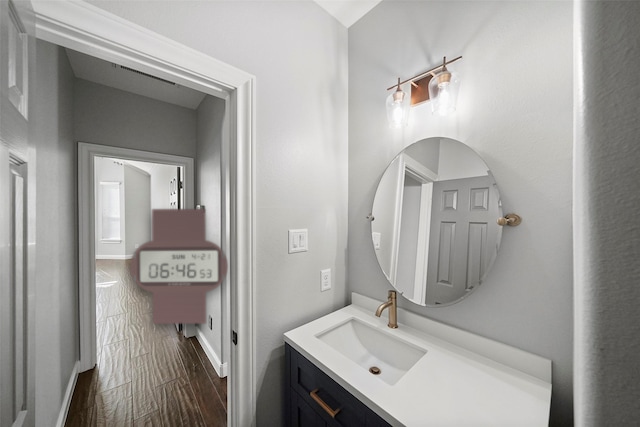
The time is 6:46
